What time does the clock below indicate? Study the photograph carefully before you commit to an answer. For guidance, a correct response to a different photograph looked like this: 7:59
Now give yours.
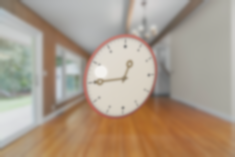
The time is 12:45
